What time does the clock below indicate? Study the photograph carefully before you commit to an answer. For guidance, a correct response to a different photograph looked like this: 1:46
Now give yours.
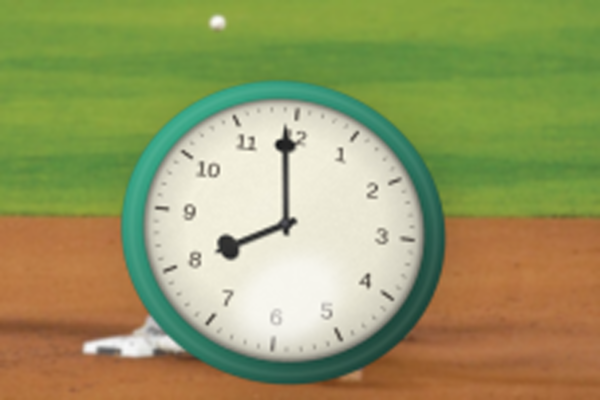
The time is 7:59
